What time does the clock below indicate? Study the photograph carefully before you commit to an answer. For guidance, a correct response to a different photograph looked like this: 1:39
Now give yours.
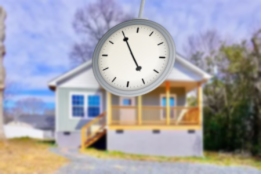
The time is 4:55
